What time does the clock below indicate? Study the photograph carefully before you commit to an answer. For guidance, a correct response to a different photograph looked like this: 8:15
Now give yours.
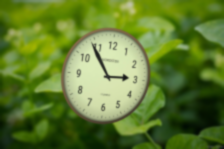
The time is 2:54
